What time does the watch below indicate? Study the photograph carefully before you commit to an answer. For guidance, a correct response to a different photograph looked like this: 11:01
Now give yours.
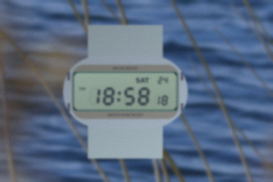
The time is 18:58
